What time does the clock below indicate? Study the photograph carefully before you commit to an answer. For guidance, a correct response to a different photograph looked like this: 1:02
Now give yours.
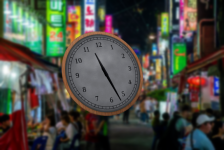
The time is 11:27
